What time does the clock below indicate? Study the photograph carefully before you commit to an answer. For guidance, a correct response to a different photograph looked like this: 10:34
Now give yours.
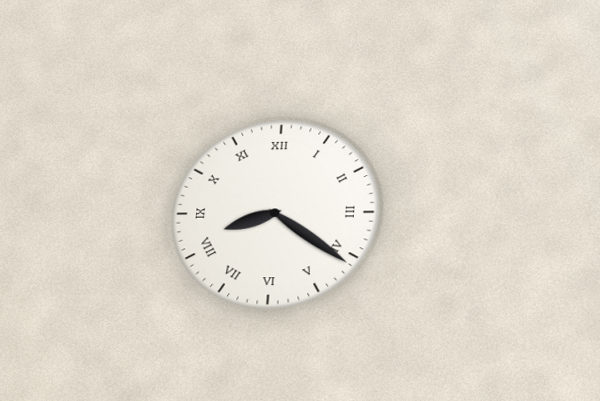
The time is 8:21
